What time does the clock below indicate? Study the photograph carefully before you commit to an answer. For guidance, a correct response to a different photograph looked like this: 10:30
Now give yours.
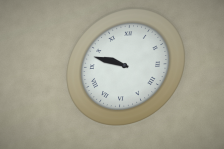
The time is 9:48
